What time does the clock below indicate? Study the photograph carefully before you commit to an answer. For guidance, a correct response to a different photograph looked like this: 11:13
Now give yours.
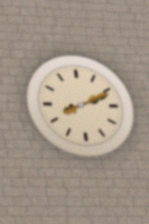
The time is 8:11
